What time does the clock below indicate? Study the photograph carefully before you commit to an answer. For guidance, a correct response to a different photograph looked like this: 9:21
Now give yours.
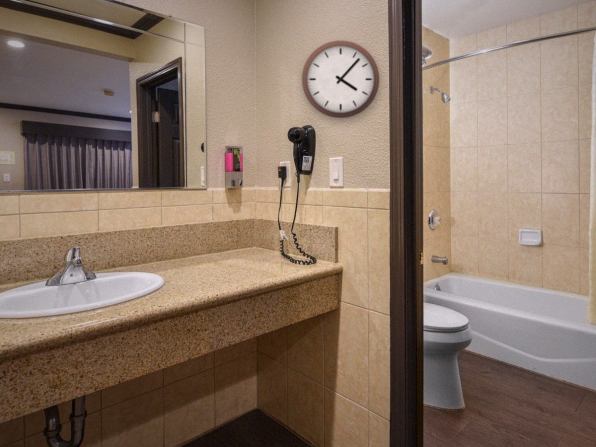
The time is 4:07
